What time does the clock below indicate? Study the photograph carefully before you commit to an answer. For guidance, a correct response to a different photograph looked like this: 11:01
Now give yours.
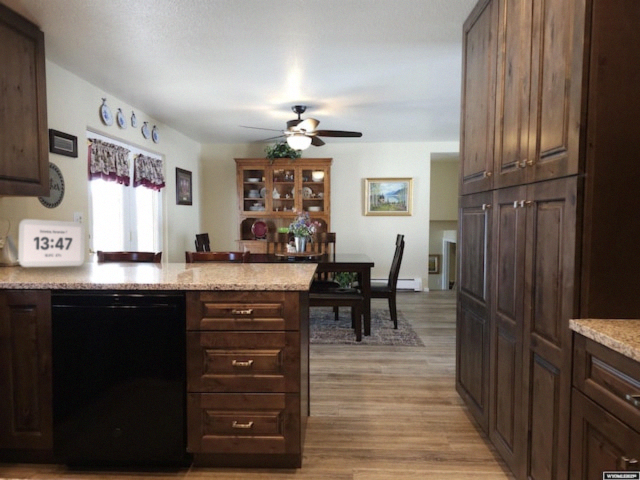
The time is 13:47
